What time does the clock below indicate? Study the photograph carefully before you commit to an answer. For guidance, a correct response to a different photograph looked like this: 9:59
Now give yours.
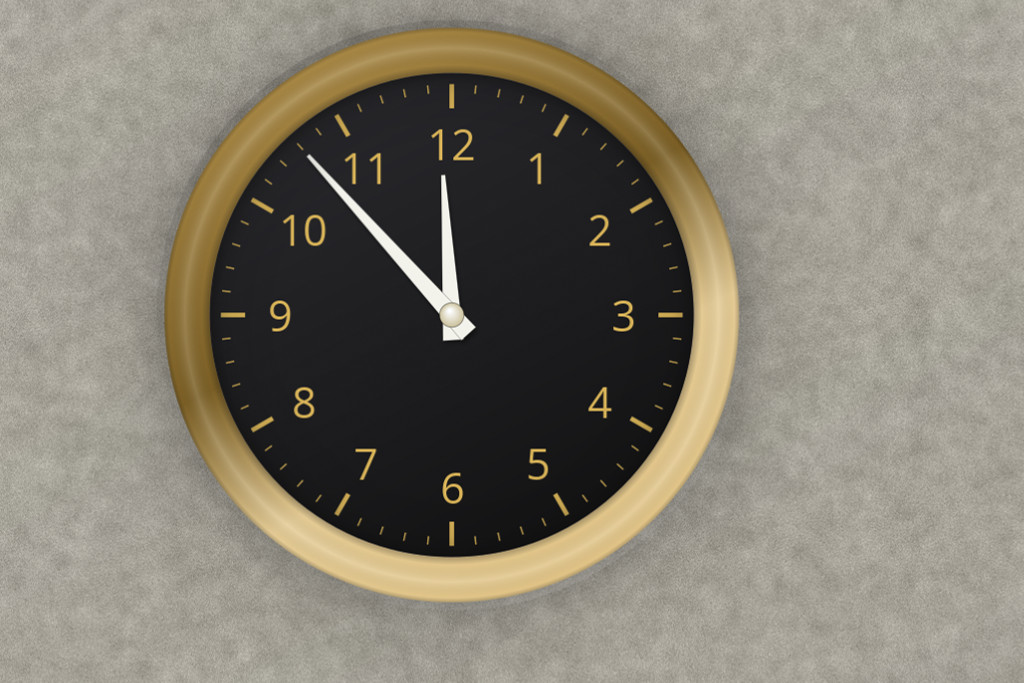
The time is 11:53
